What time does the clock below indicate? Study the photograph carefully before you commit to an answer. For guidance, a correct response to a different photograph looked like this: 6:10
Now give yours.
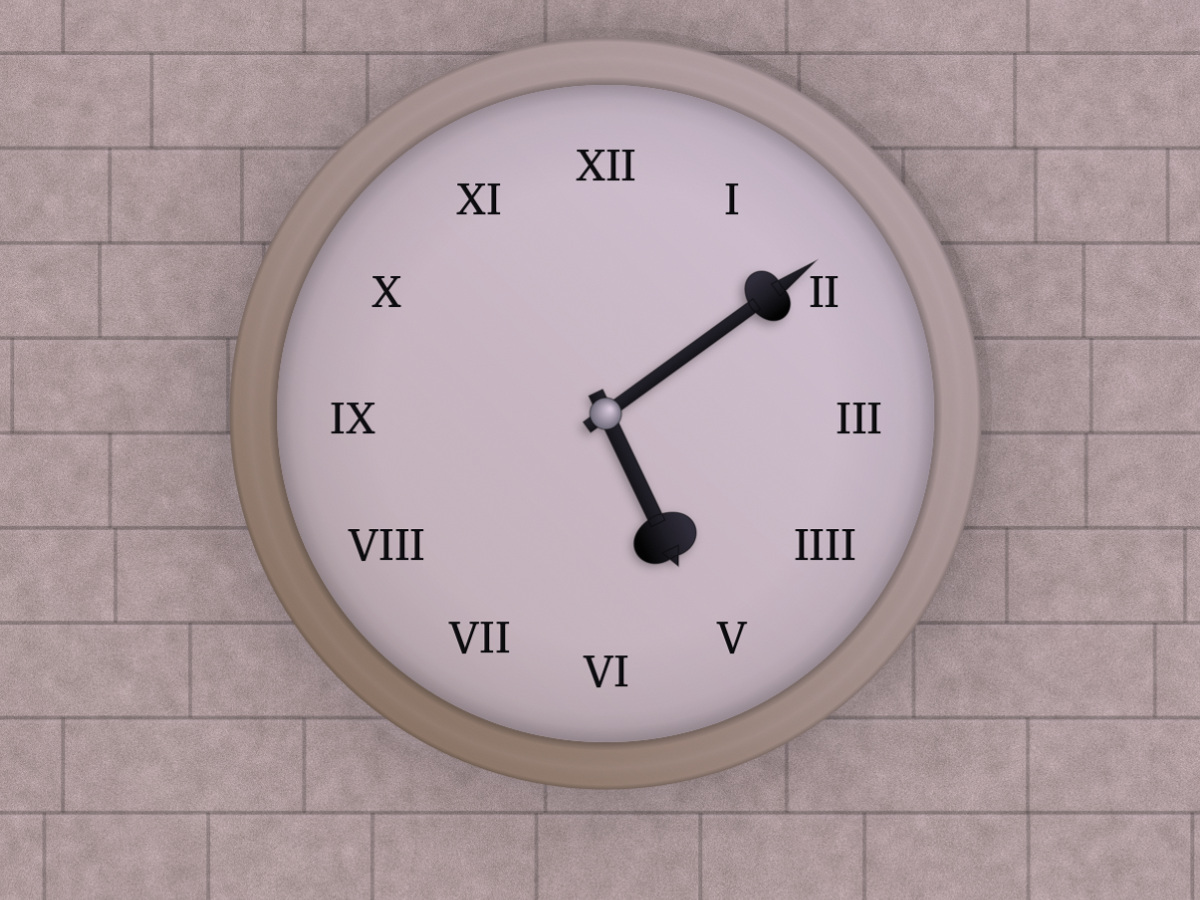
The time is 5:09
